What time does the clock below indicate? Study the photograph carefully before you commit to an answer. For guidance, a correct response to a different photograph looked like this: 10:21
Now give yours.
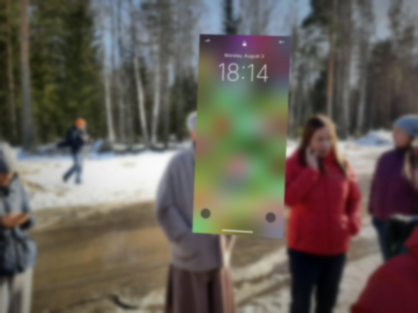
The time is 18:14
